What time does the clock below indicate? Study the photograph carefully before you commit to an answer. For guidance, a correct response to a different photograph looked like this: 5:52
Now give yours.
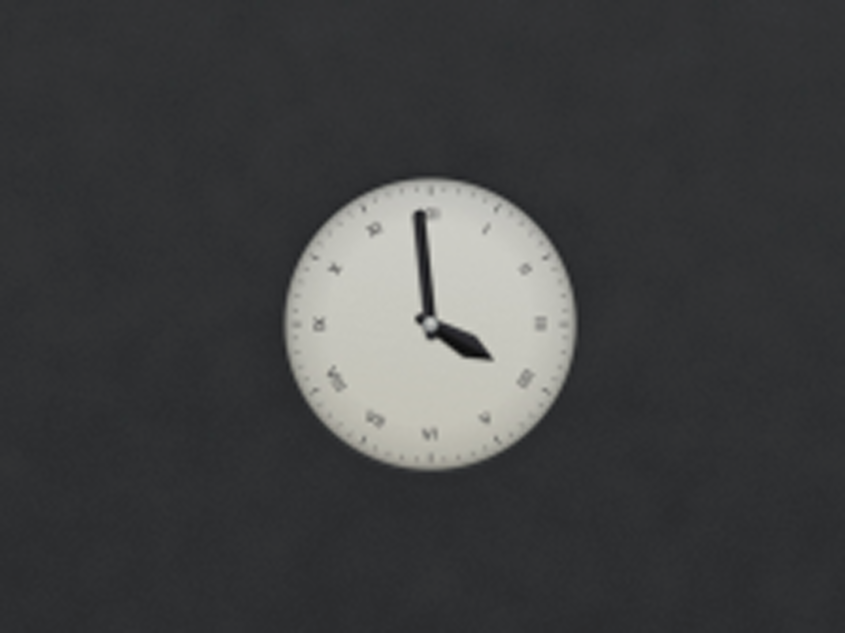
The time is 3:59
